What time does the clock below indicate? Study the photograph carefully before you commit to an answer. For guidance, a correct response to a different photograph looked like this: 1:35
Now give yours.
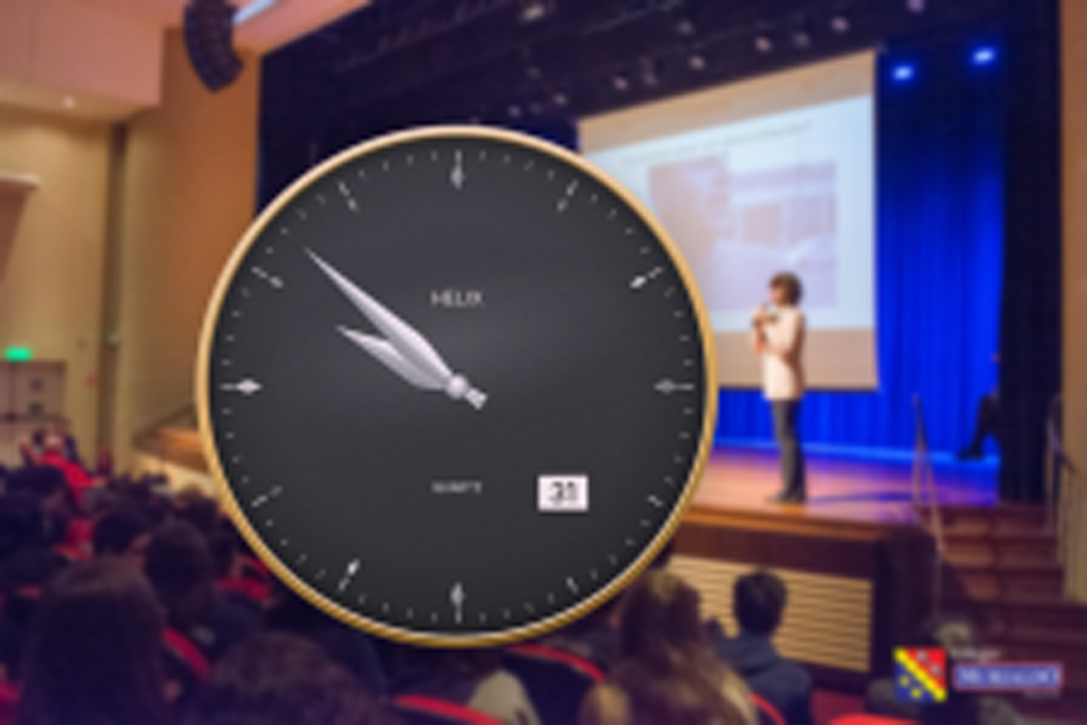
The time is 9:52
